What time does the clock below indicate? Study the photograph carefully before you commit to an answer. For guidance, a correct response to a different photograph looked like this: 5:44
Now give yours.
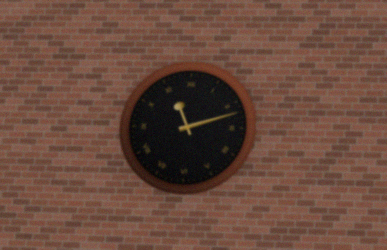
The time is 11:12
